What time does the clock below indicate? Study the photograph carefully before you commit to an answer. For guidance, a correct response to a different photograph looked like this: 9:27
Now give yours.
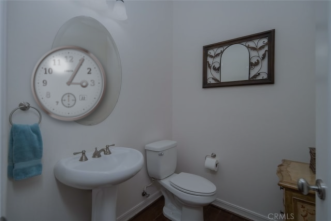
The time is 3:05
